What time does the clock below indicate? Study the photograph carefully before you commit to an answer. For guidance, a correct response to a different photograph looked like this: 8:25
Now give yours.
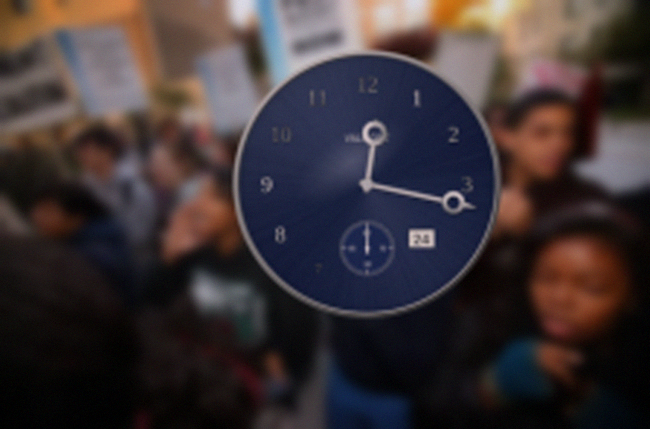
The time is 12:17
